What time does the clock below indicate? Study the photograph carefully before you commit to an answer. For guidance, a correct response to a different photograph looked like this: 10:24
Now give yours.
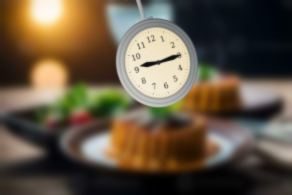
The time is 9:15
